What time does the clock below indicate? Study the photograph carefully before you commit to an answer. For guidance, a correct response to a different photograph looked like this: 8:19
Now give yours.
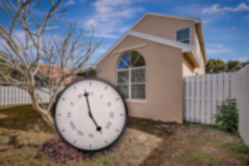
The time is 4:58
